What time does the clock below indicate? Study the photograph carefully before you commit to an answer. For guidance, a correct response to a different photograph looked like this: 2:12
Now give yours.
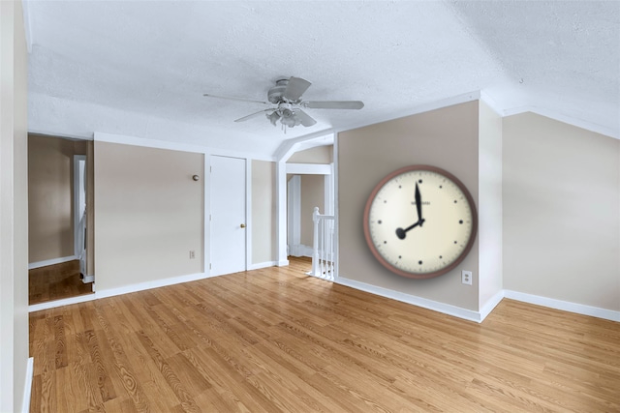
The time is 7:59
